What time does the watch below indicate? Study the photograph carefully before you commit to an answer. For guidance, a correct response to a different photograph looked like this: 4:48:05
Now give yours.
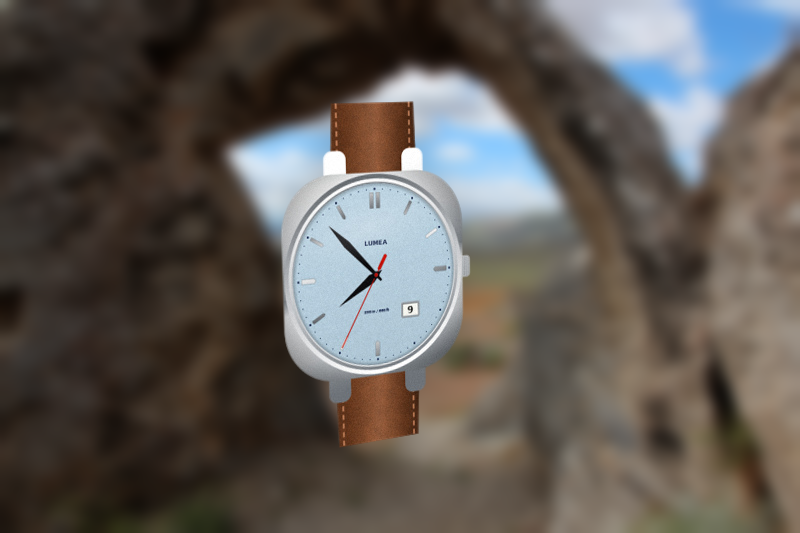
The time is 7:52:35
